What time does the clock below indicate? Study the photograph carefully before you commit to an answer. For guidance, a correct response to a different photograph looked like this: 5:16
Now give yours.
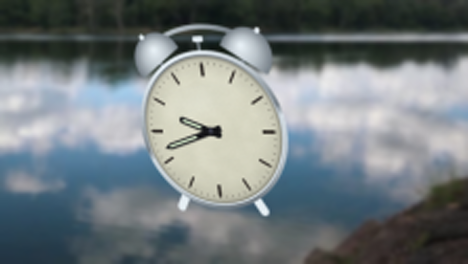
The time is 9:42
